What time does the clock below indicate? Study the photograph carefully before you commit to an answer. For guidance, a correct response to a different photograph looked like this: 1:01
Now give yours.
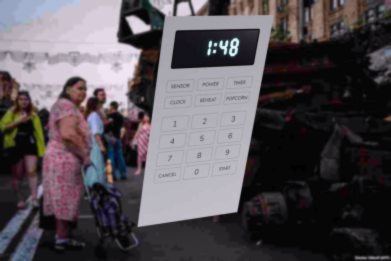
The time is 1:48
